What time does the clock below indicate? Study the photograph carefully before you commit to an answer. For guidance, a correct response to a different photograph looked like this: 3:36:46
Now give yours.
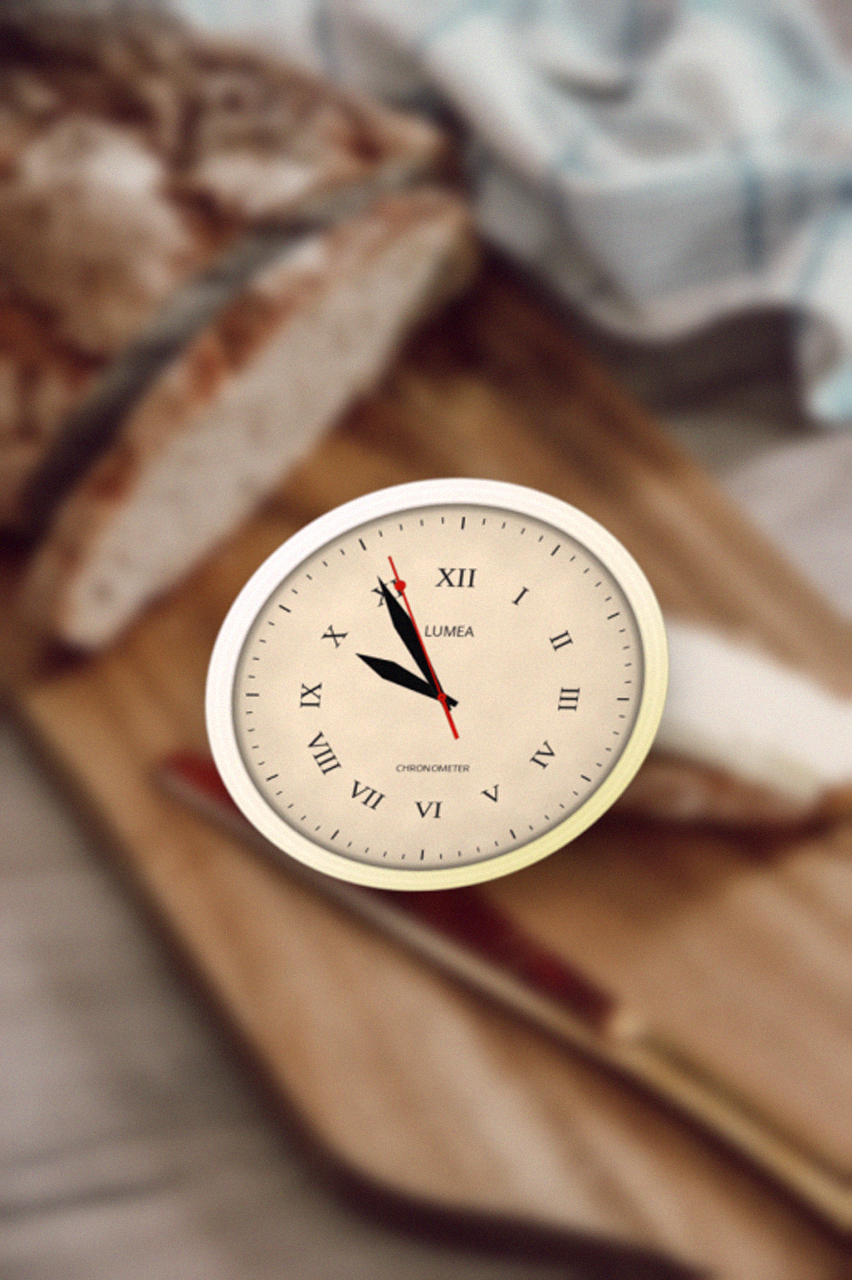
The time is 9:54:56
